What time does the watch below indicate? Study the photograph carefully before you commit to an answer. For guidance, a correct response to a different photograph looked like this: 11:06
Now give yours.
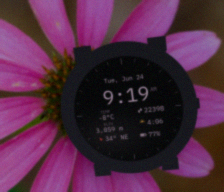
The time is 9:19
